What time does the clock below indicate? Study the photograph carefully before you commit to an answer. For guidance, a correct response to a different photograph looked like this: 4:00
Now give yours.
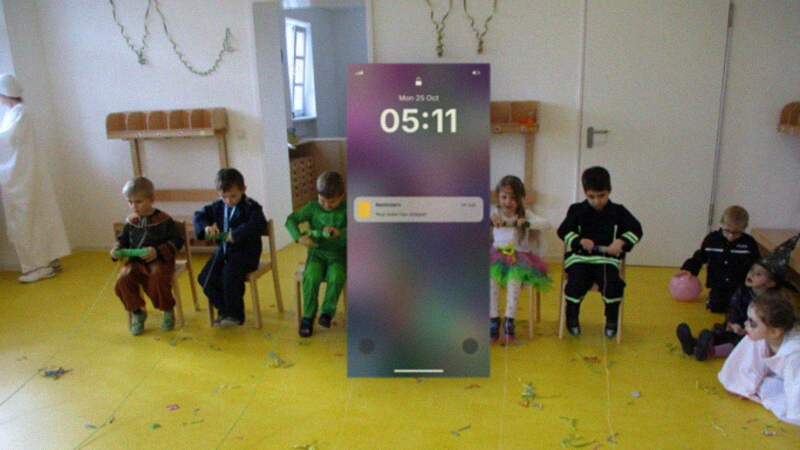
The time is 5:11
